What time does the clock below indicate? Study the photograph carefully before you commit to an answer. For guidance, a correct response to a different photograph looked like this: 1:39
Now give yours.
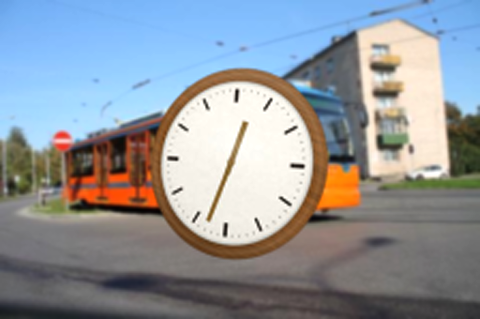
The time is 12:33
